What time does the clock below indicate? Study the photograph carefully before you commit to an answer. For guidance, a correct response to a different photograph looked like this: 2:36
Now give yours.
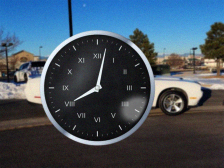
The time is 8:02
